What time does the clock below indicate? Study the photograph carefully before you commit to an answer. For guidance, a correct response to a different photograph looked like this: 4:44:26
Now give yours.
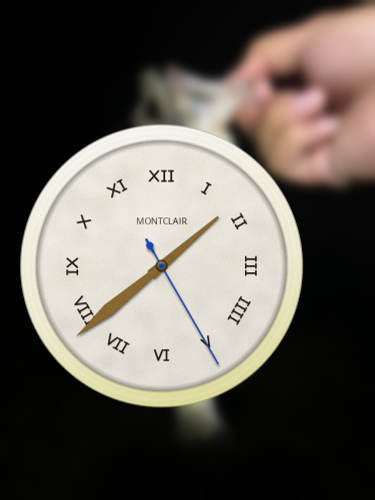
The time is 1:38:25
